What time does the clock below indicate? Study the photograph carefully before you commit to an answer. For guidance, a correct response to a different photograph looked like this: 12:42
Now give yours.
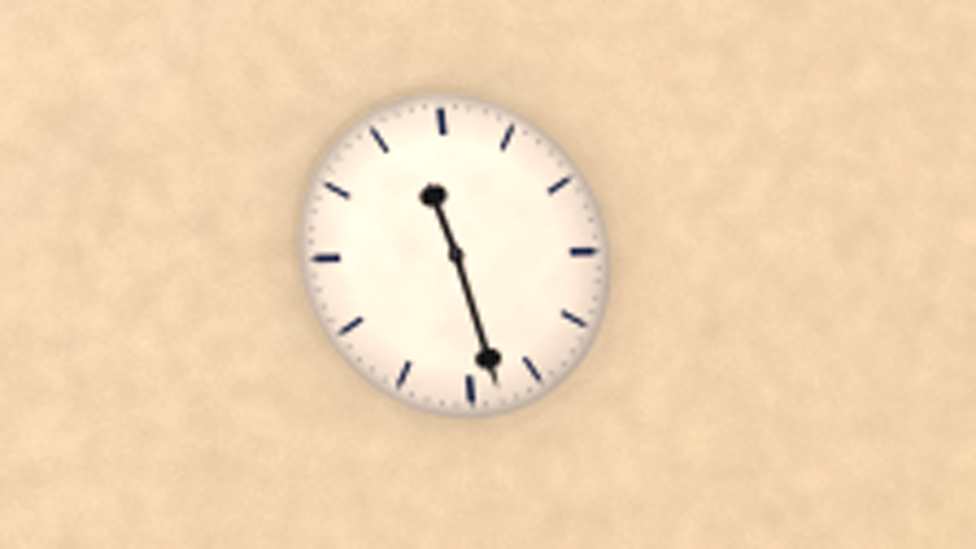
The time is 11:28
